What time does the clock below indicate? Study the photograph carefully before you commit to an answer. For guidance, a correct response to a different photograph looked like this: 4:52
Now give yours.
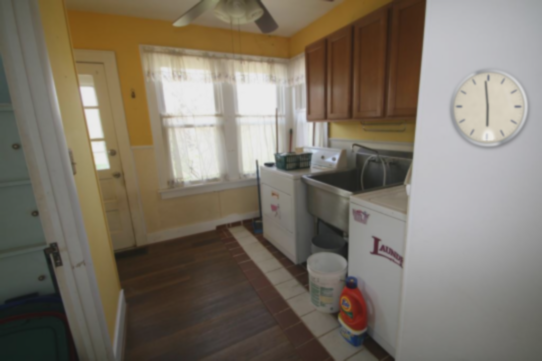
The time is 5:59
